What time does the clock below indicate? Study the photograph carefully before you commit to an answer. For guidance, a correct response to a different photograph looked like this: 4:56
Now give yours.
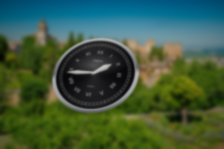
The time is 1:44
